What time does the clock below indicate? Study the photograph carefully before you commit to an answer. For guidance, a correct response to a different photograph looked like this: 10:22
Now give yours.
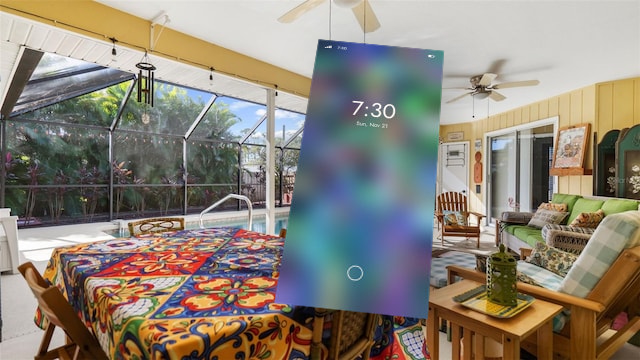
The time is 7:30
